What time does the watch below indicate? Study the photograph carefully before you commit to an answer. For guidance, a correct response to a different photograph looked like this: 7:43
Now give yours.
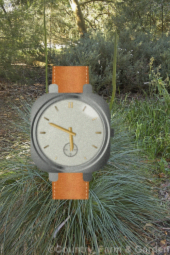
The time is 5:49
